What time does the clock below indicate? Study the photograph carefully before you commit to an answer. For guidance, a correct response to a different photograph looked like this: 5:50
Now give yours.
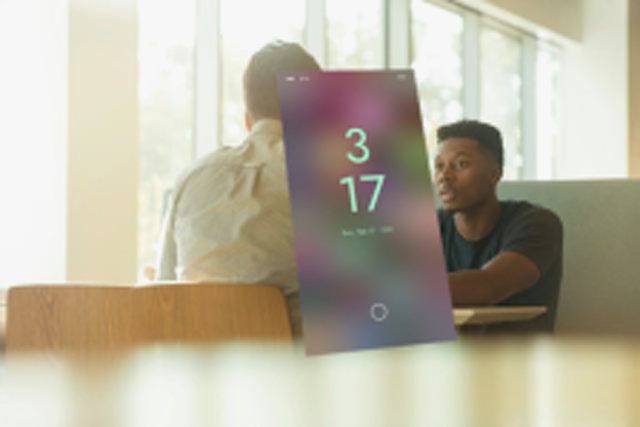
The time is 3:17
